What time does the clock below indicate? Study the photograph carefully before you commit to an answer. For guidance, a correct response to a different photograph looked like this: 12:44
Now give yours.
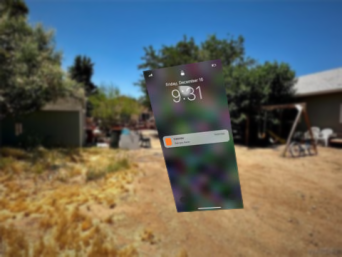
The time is 9:31
